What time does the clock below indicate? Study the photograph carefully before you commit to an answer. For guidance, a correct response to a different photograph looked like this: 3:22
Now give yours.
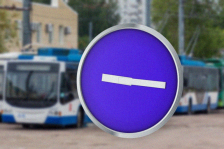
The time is 9:16
